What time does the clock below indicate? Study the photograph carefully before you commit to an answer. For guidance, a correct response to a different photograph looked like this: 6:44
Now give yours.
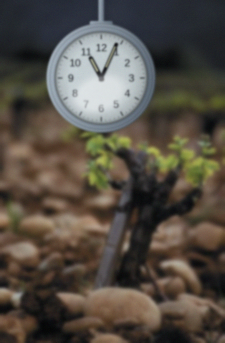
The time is 11:04
